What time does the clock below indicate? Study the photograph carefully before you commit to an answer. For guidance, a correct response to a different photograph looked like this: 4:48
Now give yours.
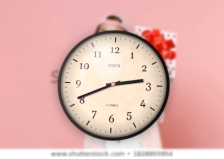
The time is 2:41
